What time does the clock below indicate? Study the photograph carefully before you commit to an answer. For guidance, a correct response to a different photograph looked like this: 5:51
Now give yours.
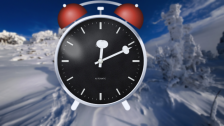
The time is 12:11
